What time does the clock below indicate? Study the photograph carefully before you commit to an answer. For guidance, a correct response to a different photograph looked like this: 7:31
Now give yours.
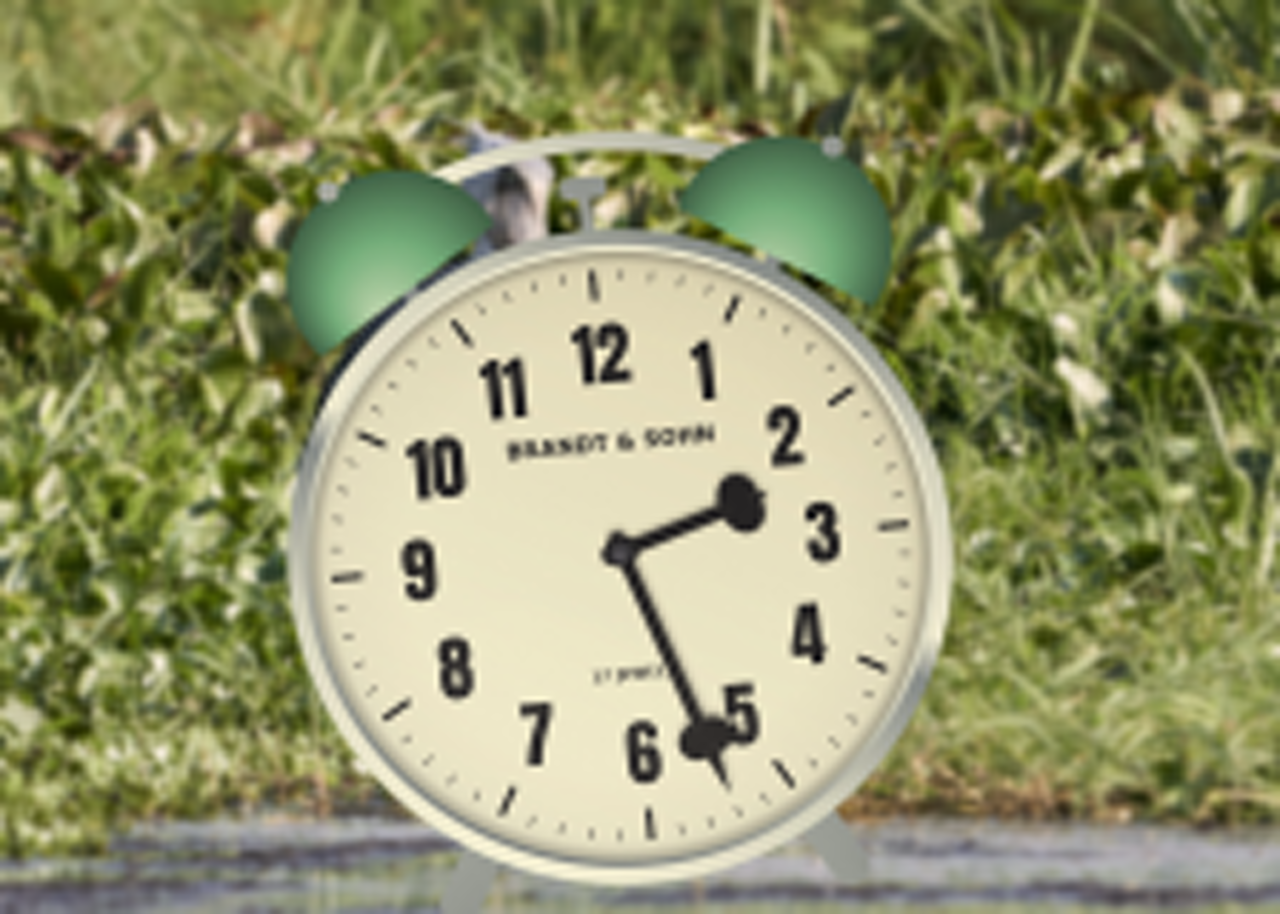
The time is 2:27
